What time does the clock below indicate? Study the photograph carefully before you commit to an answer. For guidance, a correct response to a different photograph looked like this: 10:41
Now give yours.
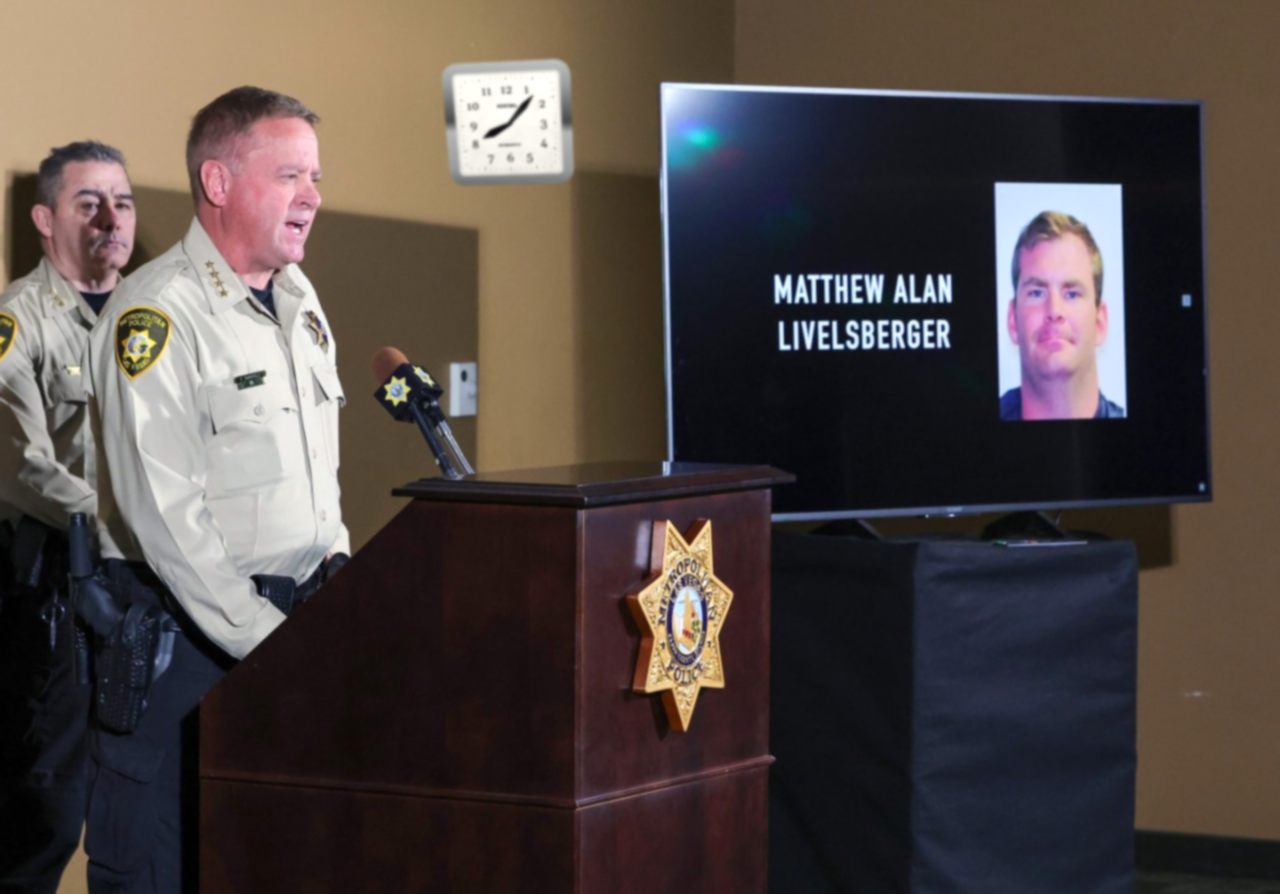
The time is 8:07
